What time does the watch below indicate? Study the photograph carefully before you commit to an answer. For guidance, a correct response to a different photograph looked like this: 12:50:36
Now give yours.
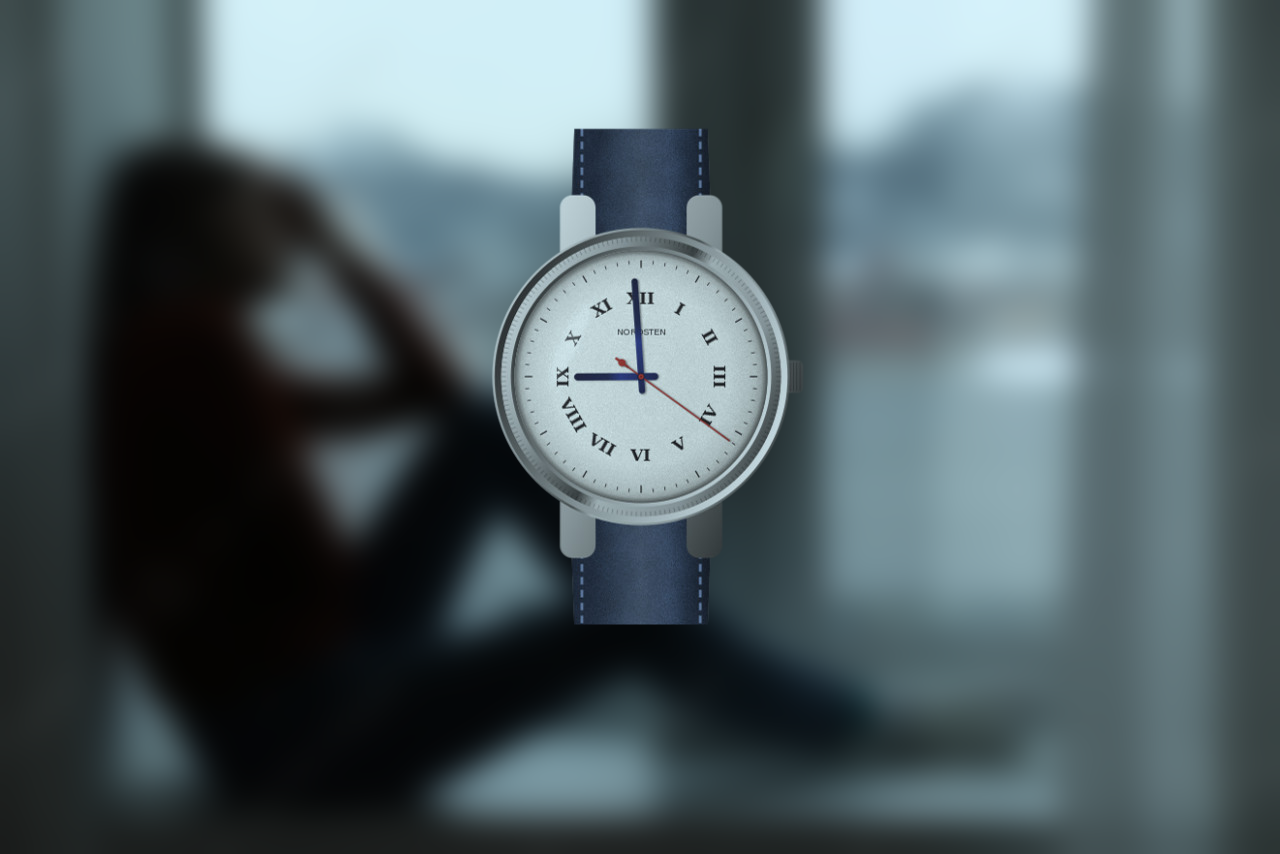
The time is 8:59:21
